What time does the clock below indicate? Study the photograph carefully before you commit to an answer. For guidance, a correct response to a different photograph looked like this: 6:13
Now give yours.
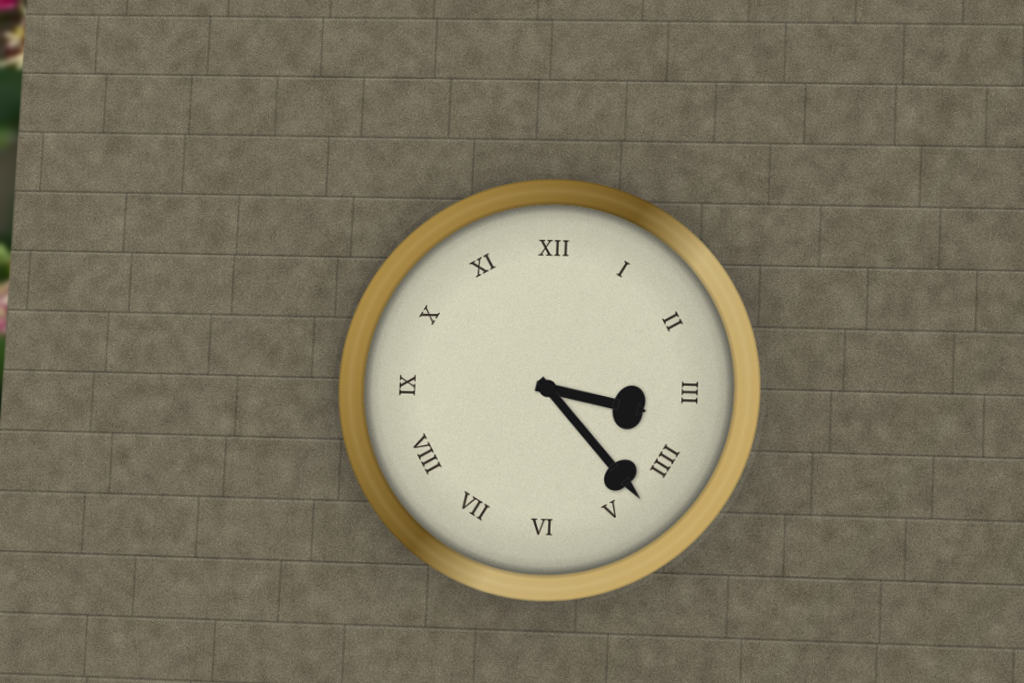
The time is 3:23
